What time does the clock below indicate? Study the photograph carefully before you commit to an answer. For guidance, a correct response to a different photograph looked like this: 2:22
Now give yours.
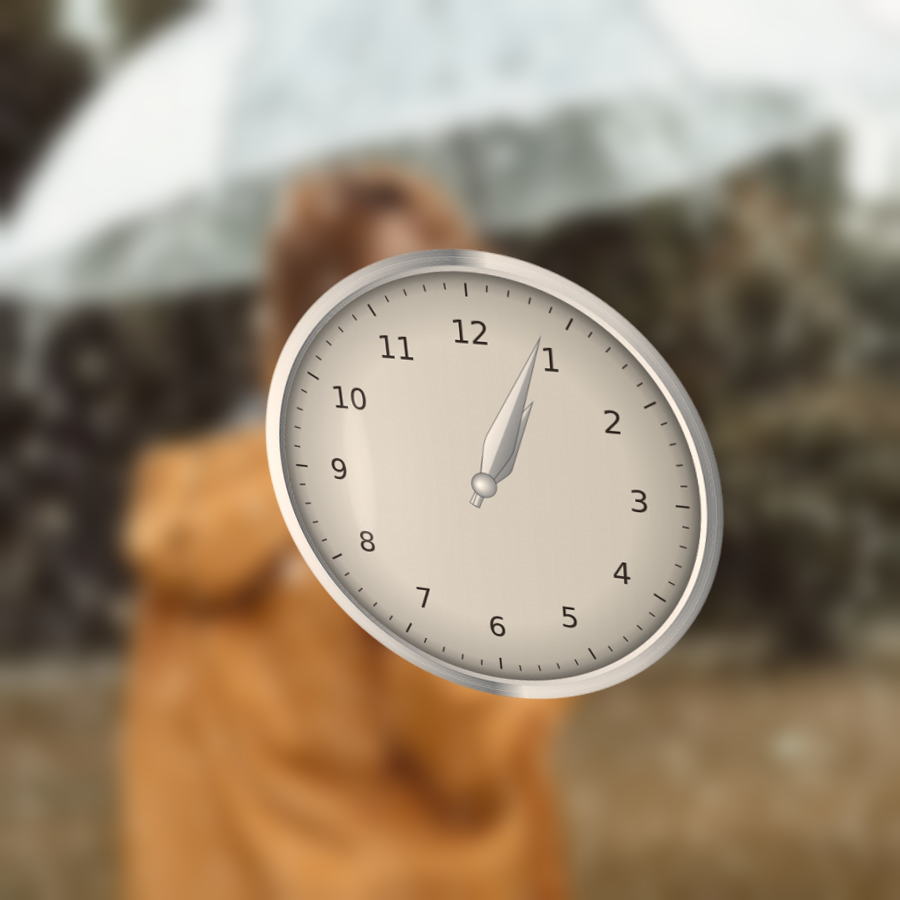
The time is 1:04
